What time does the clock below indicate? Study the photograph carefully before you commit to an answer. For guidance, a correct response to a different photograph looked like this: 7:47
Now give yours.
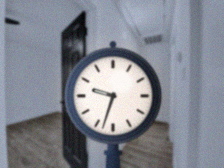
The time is 9:33
